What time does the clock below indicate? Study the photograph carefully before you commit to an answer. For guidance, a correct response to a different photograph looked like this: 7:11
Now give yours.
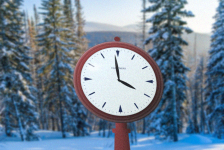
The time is 3:59
